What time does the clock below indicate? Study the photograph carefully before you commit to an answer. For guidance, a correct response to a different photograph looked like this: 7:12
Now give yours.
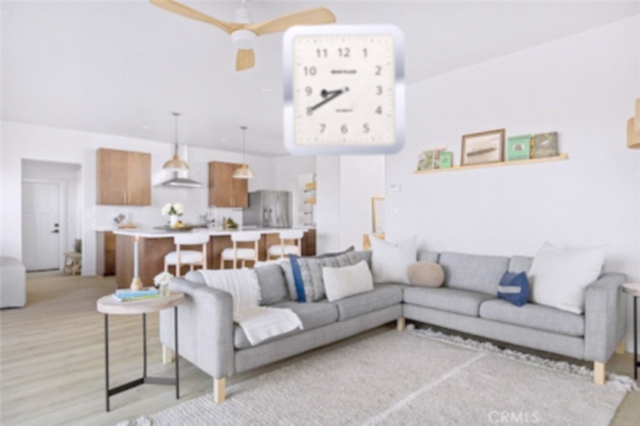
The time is 8:40
